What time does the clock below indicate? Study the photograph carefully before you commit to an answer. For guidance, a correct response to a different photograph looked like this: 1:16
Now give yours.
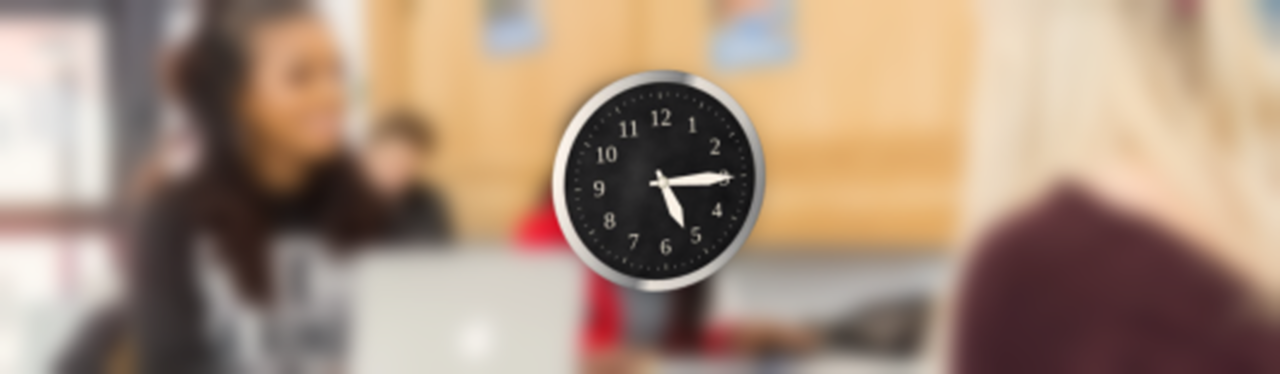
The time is 5:15
